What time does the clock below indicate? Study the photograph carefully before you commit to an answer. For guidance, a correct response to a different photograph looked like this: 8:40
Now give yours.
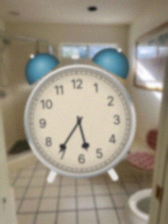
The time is 5:36
